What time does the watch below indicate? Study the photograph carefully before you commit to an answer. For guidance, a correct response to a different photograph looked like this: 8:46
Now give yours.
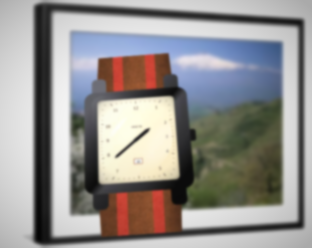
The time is 1:38
